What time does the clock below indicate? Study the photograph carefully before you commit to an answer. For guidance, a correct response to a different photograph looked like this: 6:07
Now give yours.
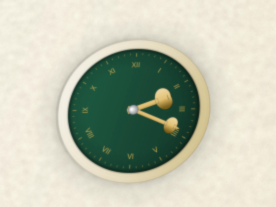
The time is 2:19
